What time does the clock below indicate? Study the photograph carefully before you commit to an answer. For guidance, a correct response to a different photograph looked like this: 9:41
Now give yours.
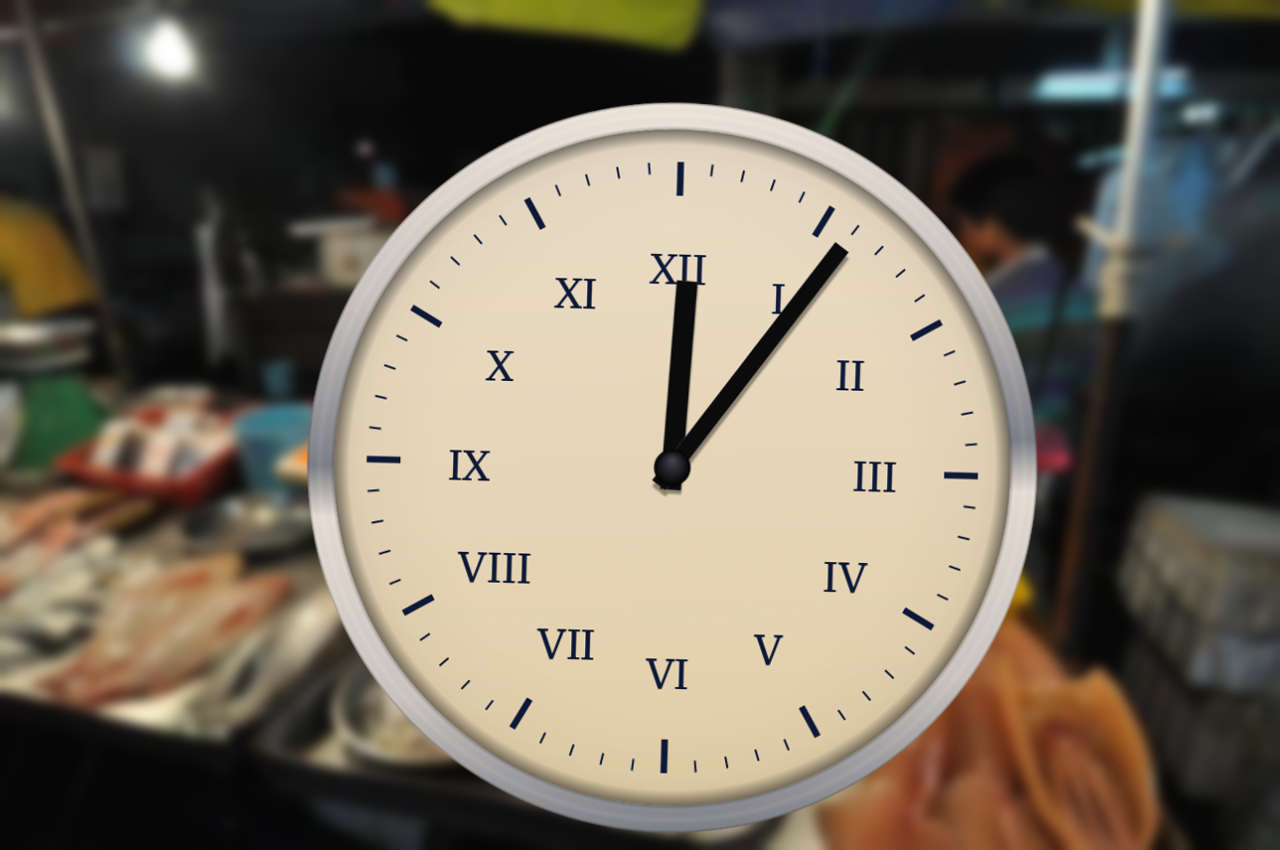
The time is 12:06
